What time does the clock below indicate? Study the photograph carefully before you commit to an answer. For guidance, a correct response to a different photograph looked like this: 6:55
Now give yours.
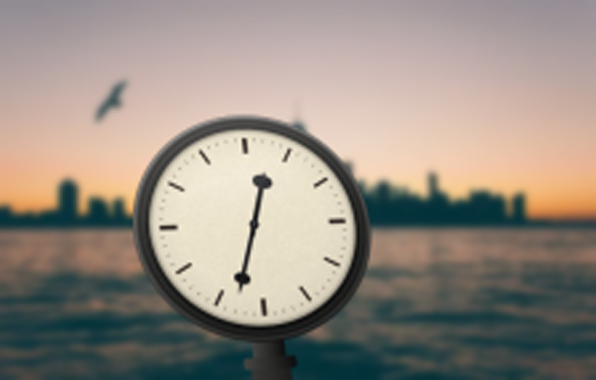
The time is 12:33
